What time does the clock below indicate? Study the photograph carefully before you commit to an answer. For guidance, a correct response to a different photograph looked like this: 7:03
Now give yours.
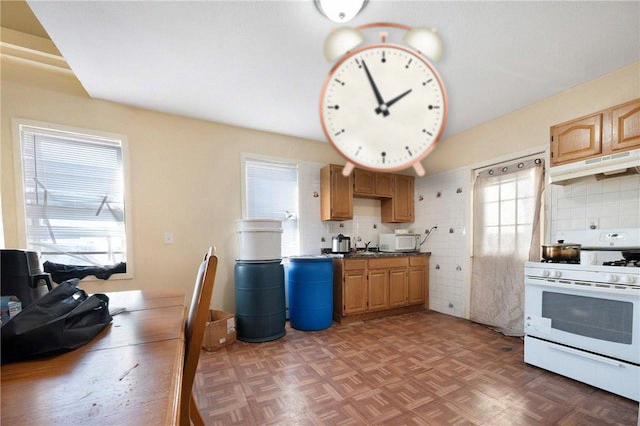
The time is 1:56
